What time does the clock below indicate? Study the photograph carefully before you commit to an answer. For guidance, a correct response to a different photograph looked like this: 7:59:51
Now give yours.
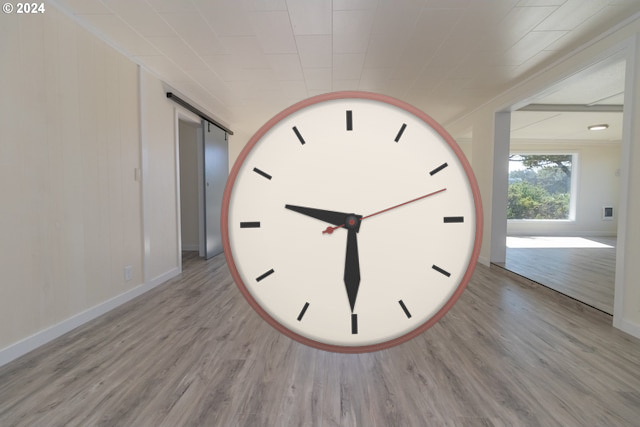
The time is 9:30:12
